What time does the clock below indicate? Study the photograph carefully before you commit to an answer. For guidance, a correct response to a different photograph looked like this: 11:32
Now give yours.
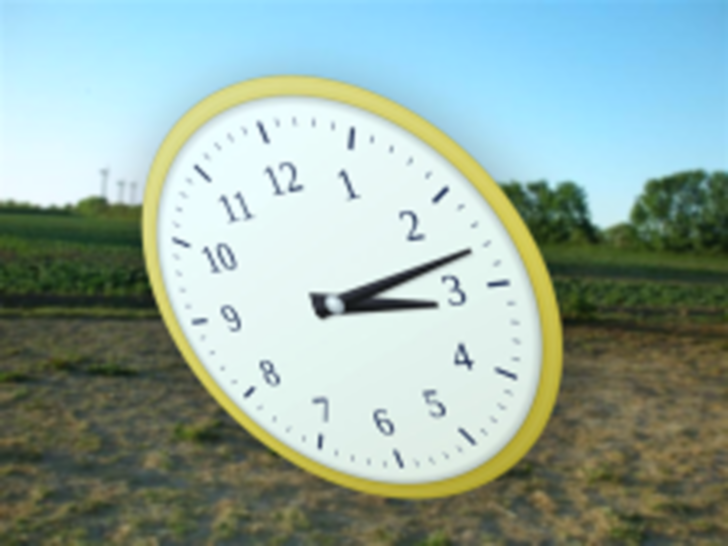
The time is 3:13
